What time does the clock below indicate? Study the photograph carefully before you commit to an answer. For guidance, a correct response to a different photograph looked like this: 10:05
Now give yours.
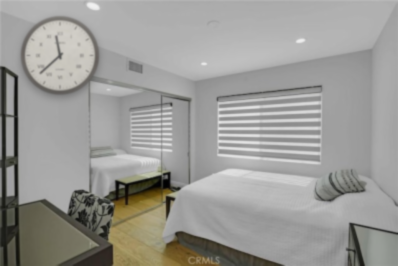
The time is 11:38
